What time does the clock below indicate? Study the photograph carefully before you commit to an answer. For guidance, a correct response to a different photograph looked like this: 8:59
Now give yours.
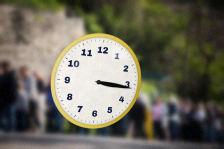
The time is 3:16
